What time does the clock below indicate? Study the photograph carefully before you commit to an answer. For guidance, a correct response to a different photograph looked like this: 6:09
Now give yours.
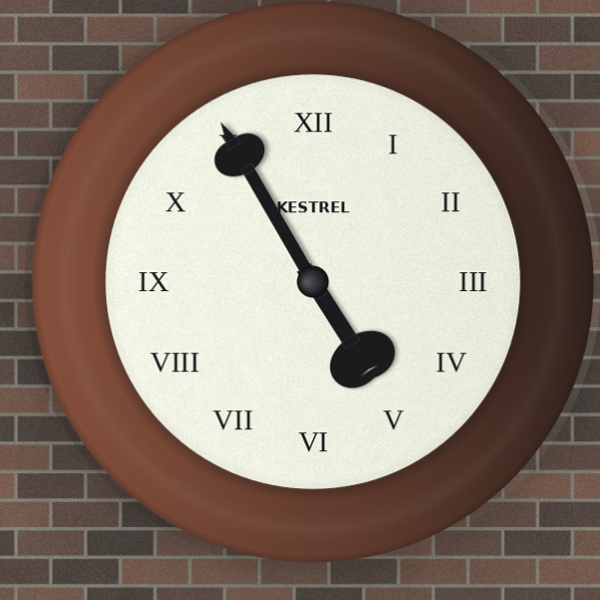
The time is 4:55
